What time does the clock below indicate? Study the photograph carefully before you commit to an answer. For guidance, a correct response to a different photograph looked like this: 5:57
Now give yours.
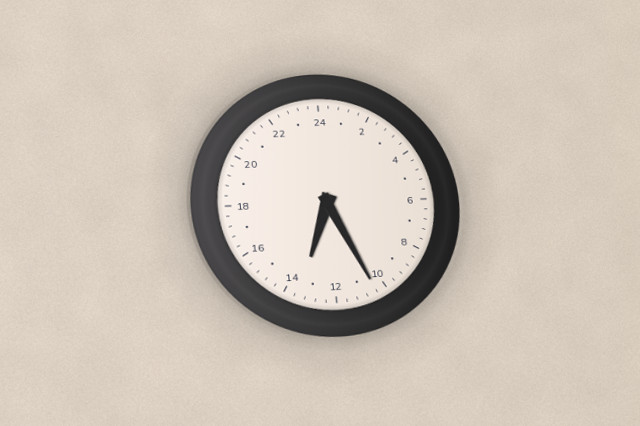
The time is 13:26
